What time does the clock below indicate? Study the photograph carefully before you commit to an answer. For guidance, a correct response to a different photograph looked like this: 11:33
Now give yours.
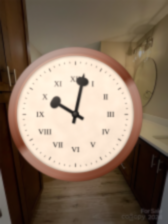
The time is 10:02
